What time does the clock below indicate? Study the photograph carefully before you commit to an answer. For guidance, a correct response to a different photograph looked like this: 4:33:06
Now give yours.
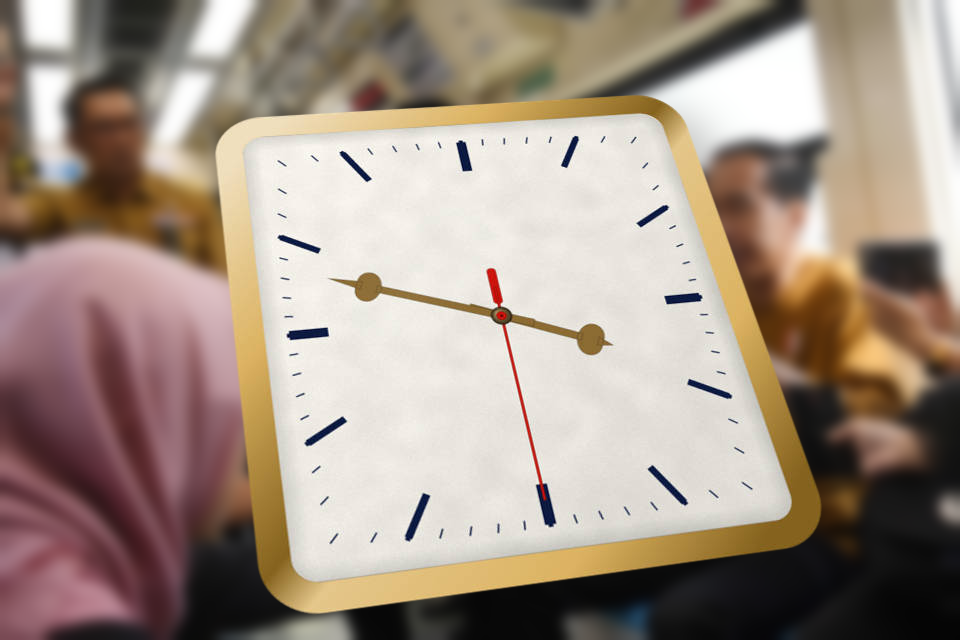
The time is 3:48:30
